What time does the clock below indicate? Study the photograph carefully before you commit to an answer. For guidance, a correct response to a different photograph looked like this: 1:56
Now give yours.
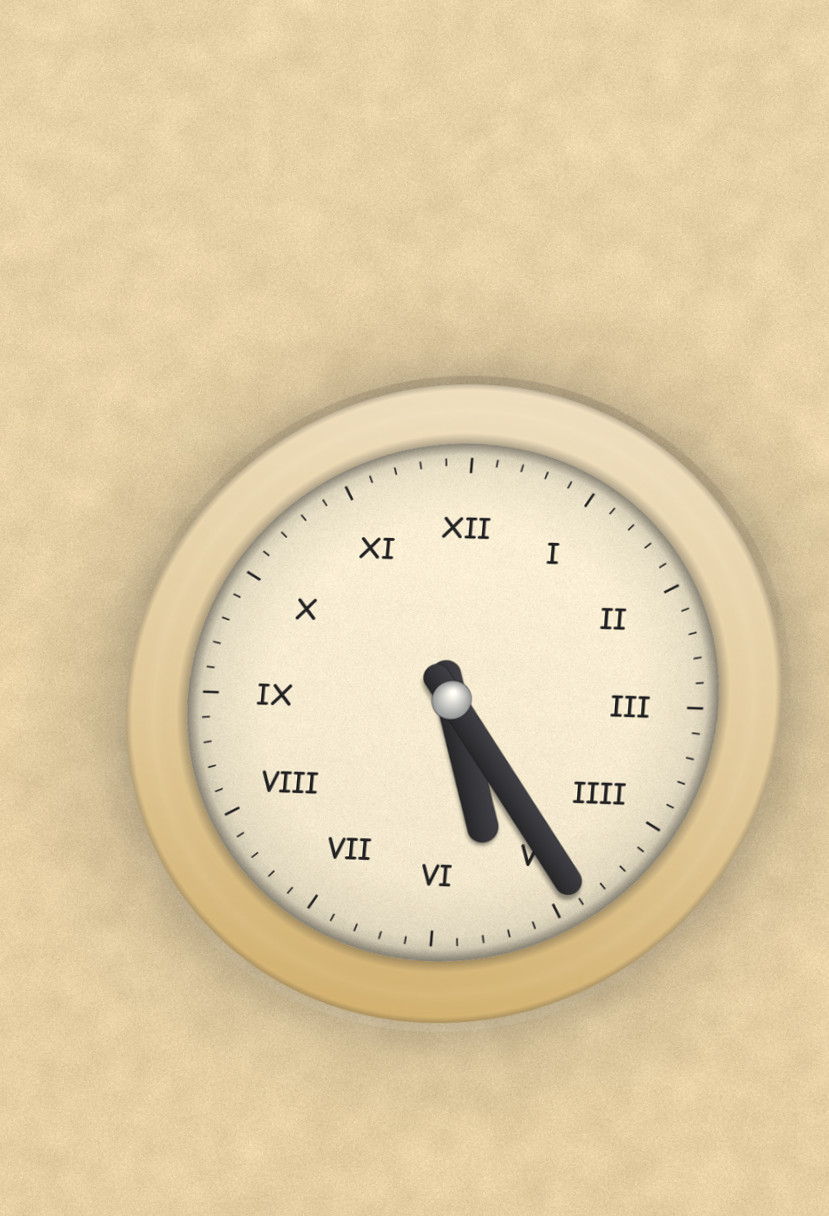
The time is 5:24
